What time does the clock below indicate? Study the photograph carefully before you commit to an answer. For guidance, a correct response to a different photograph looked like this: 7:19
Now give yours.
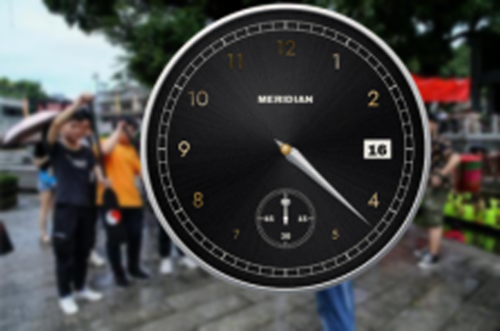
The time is 4:22
